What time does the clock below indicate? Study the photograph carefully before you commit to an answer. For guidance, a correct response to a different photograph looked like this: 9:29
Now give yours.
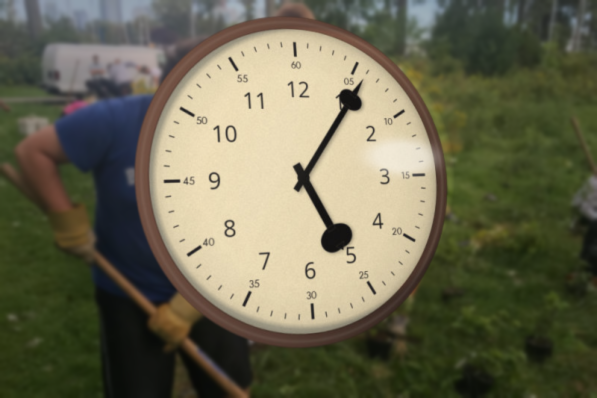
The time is 5:06
